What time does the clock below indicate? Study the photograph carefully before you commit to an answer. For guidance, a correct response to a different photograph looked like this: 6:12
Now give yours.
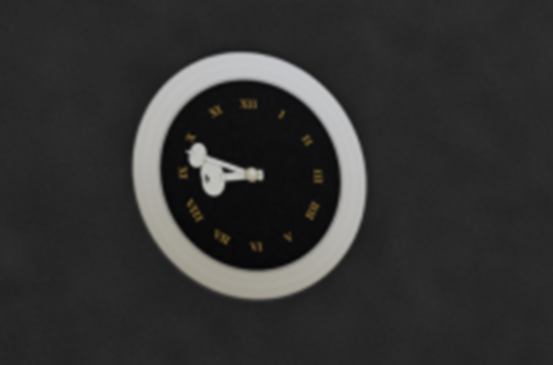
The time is 8:48
